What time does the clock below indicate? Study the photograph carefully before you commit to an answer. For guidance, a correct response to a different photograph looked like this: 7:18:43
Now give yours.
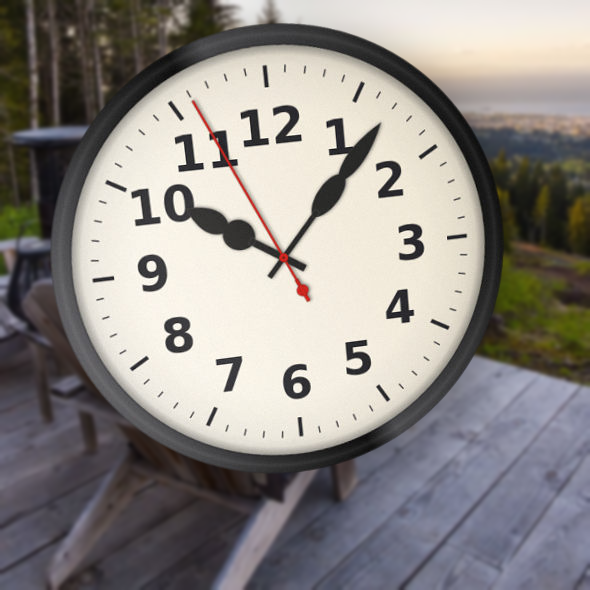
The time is 10:06:56
